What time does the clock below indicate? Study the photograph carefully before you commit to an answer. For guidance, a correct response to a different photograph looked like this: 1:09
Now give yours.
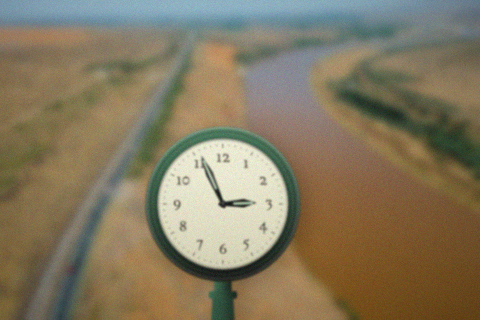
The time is 2:56
